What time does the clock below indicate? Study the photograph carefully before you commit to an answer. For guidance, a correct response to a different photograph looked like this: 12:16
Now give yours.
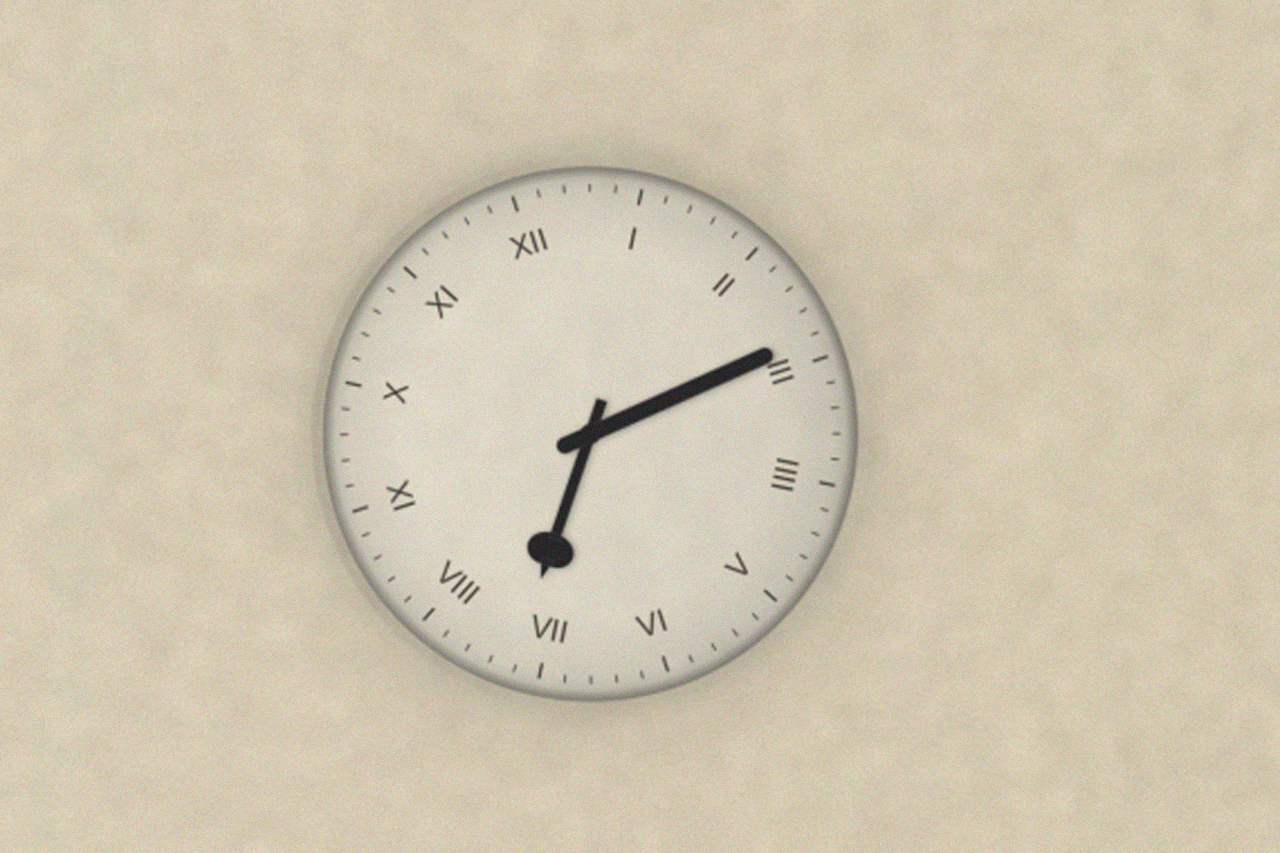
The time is 7:14
